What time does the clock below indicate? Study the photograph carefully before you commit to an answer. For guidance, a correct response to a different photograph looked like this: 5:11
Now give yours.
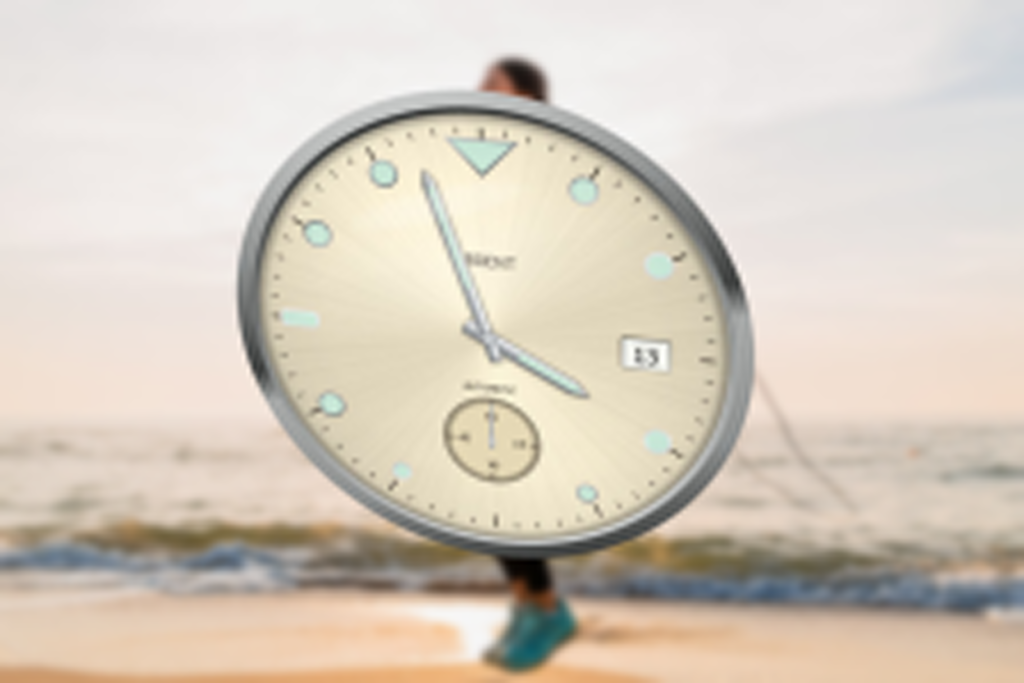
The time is 3:57
